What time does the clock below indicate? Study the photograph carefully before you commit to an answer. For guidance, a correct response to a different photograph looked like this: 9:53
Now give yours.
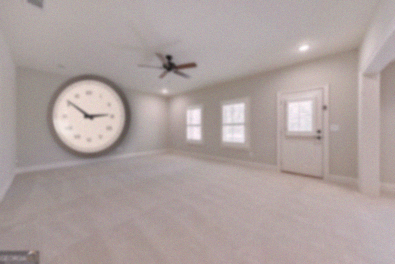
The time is 2:51
